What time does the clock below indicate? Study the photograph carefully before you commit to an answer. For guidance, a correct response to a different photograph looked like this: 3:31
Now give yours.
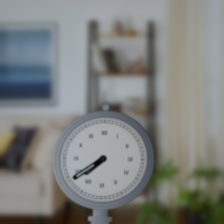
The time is 7:39
